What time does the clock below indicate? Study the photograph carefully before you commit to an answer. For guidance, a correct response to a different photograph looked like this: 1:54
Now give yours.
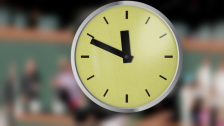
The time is 11:49
